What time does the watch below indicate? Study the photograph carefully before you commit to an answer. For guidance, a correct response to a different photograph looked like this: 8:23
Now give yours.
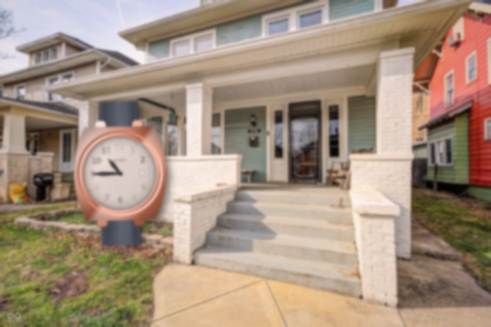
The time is 10:45
